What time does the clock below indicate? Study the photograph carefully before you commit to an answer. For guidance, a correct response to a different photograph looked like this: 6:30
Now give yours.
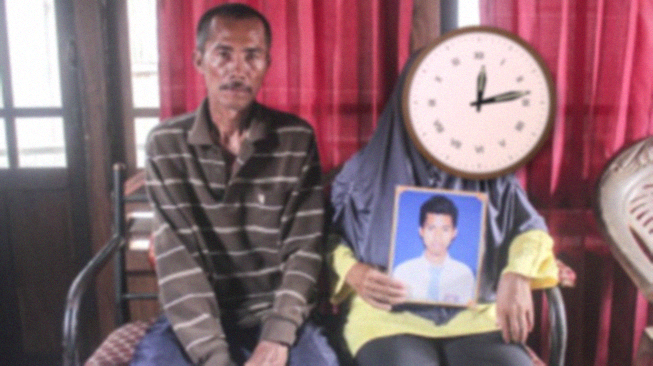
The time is 12:13
